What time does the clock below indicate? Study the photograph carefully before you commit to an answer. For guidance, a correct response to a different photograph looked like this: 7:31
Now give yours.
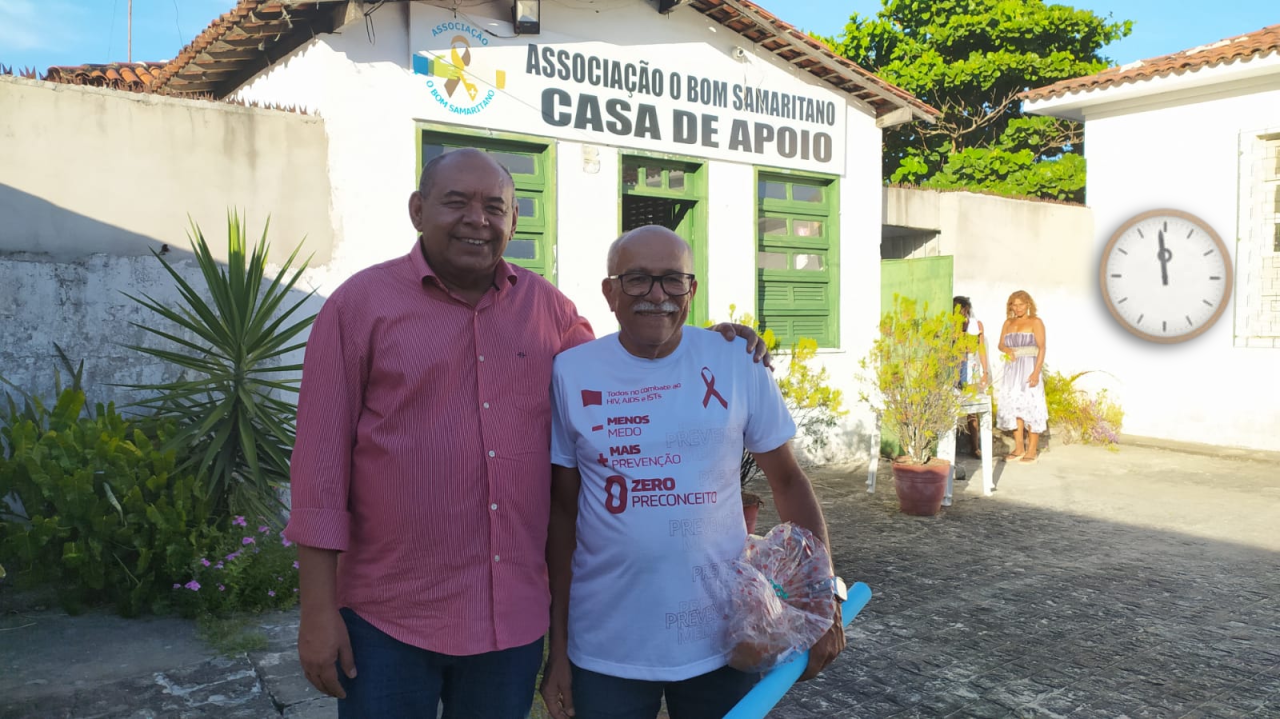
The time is 11:59
